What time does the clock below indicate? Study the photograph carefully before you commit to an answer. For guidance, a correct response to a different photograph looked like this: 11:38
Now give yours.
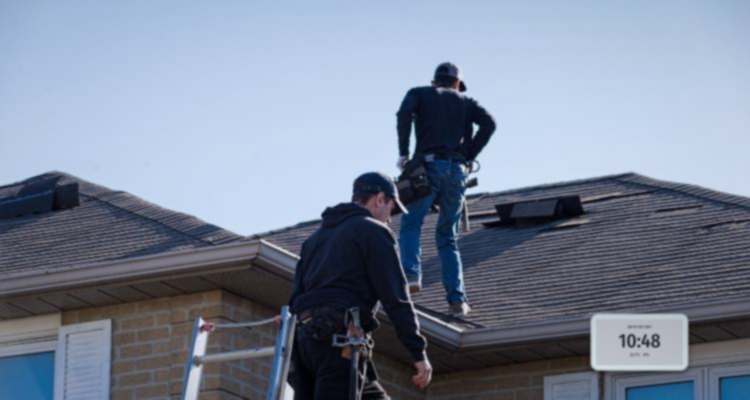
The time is 10:48
